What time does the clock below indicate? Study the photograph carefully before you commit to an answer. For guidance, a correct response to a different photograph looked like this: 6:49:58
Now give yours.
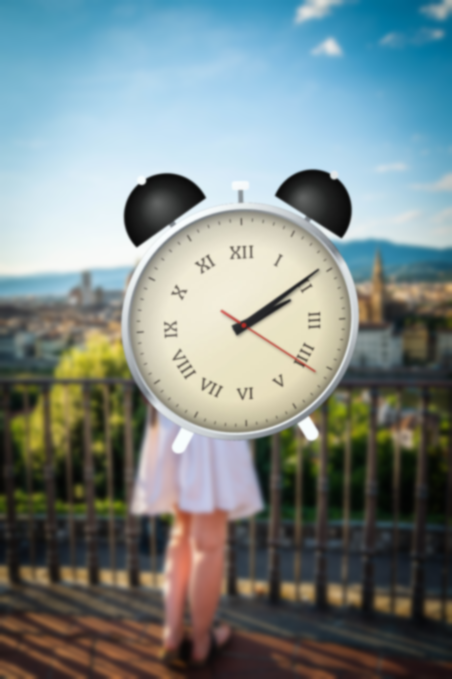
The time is 2:09:21
